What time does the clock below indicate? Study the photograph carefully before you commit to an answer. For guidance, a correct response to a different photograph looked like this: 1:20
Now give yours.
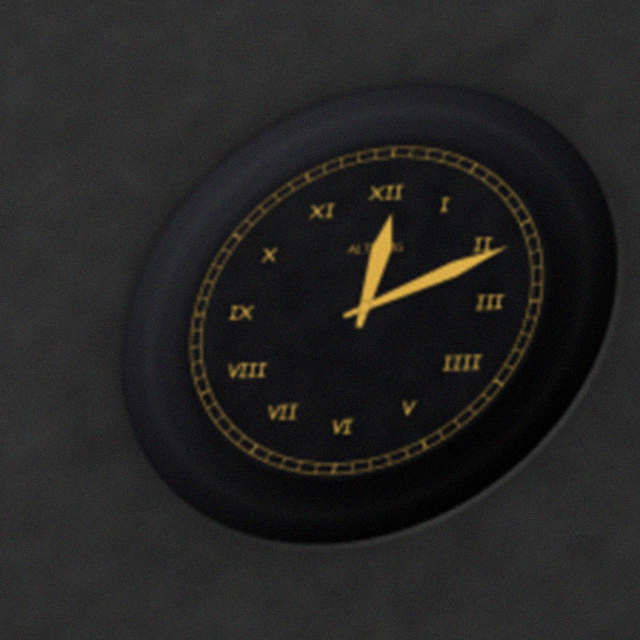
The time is 12:11
